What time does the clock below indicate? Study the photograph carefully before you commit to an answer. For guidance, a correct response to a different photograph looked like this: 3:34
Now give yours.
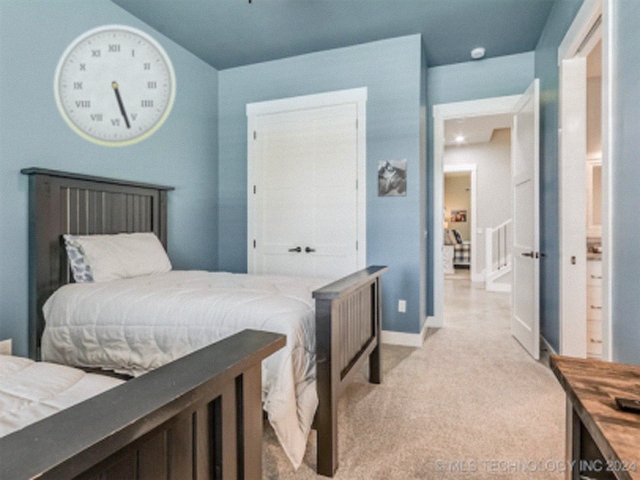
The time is 5:27
